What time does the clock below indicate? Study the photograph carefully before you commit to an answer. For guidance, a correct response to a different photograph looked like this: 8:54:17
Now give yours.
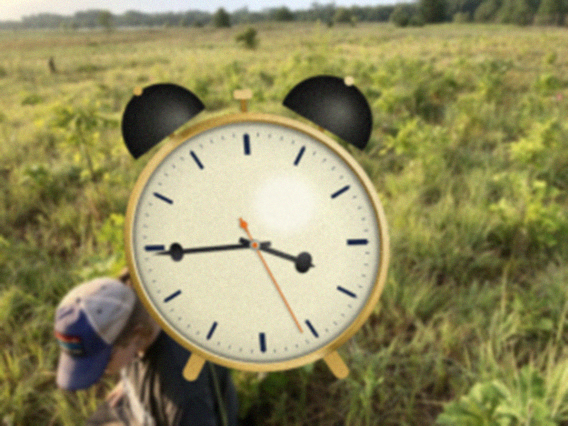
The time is 3:44:26
